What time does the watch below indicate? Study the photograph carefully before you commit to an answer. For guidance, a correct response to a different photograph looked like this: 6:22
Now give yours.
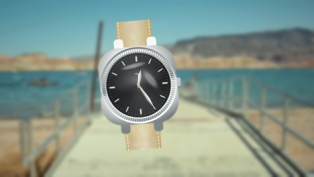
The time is 12:25
